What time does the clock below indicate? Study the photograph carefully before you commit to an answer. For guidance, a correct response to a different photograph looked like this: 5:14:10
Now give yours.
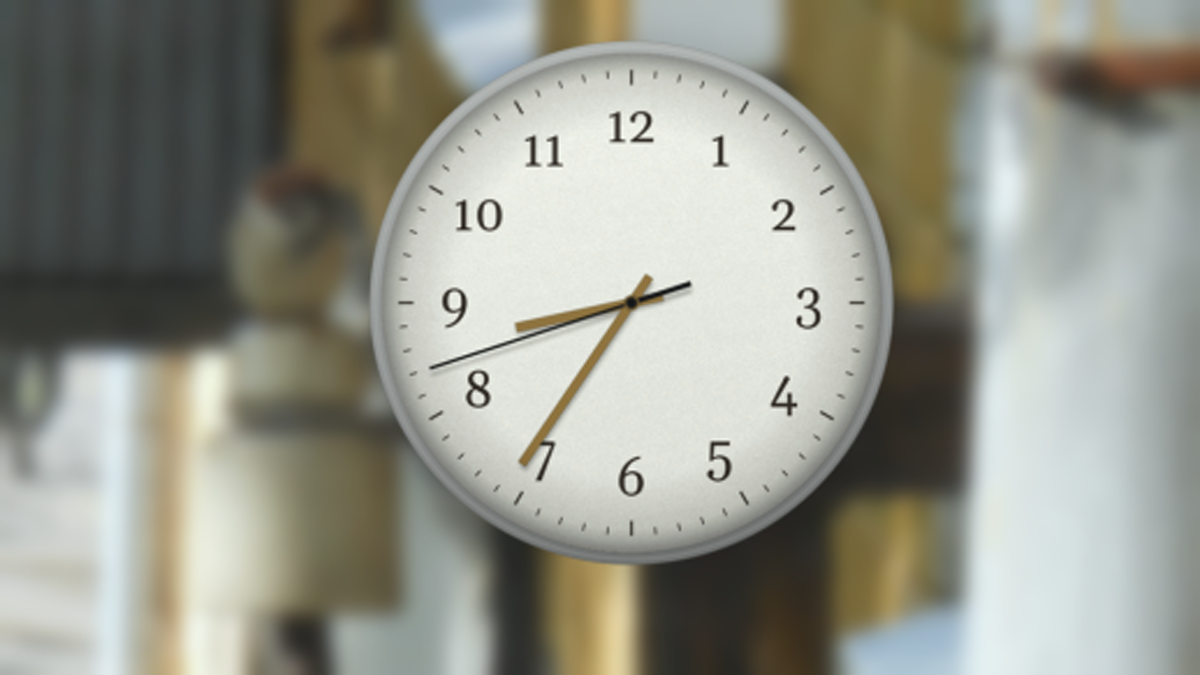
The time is 8:35:42
